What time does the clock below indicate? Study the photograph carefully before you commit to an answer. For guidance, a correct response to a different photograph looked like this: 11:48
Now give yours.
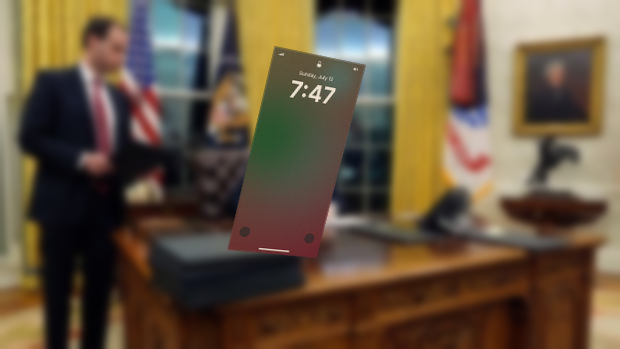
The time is 7:47
